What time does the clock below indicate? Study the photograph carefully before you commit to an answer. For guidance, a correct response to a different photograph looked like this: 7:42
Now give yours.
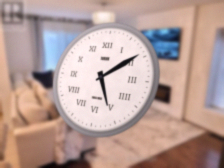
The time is 5:09
